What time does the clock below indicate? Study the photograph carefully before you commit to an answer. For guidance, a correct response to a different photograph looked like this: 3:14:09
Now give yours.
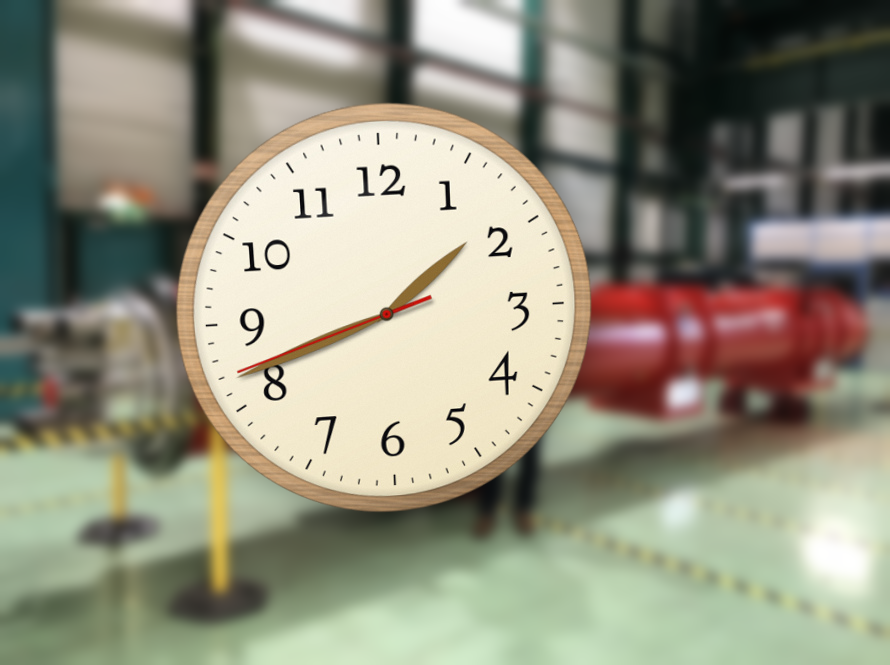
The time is 1:41:42
